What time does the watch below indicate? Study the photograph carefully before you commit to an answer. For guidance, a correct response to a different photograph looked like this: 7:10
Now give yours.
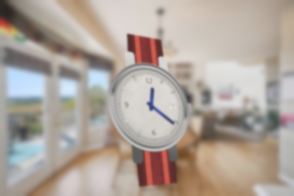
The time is 12:21
